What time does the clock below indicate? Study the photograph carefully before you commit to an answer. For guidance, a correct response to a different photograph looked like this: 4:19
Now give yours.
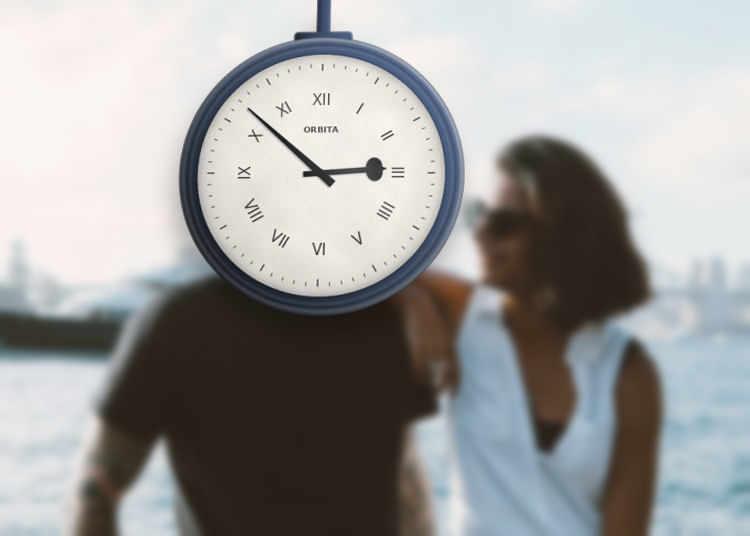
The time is 2:52
